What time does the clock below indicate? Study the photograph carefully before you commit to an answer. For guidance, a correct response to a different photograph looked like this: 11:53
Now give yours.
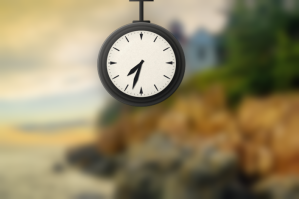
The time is 7:33
